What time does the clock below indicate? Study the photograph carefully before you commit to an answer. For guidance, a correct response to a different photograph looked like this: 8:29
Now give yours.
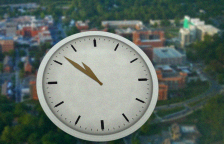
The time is 10:52
